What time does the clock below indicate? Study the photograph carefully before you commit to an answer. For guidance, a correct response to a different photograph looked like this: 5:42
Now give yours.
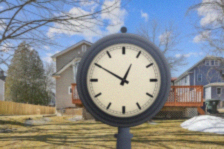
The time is 12:50
